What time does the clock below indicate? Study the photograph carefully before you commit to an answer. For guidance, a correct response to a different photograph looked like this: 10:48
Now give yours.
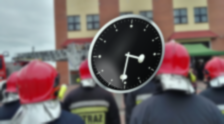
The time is 3:31
